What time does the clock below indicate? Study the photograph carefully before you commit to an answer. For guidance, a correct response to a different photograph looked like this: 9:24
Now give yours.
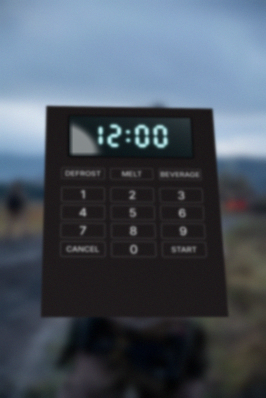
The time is 12:00
